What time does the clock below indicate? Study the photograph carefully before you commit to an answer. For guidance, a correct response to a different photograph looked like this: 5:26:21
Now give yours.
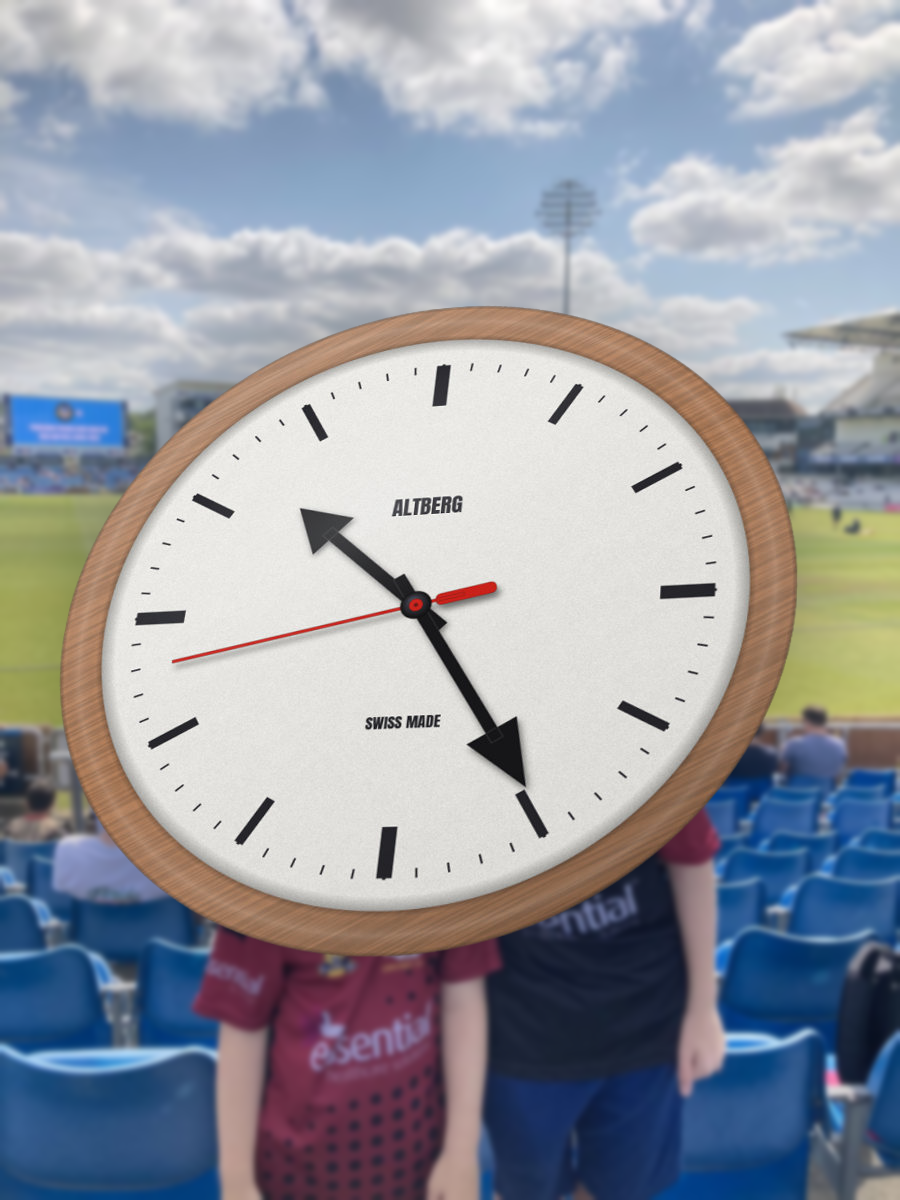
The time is 10:24:43
